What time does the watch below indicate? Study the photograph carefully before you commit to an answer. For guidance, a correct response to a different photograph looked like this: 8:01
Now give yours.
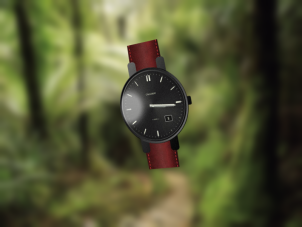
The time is 3:16
